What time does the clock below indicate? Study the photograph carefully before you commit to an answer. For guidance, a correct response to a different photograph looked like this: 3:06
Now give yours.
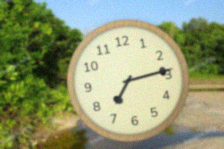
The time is 7:14
